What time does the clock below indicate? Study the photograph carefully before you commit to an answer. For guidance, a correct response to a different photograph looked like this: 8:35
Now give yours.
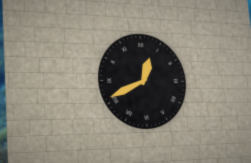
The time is 12:41
